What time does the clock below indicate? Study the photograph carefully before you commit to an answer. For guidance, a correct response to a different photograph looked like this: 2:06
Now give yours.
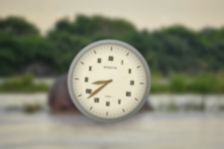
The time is 8:38
